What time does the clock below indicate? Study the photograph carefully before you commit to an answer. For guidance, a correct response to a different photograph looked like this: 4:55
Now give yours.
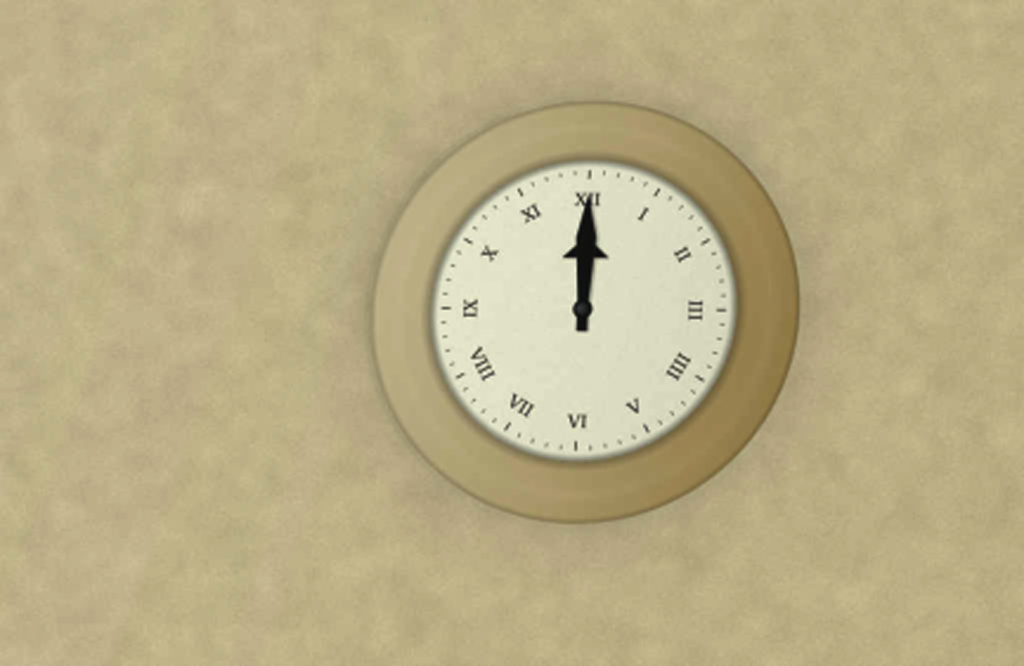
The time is 12:00
